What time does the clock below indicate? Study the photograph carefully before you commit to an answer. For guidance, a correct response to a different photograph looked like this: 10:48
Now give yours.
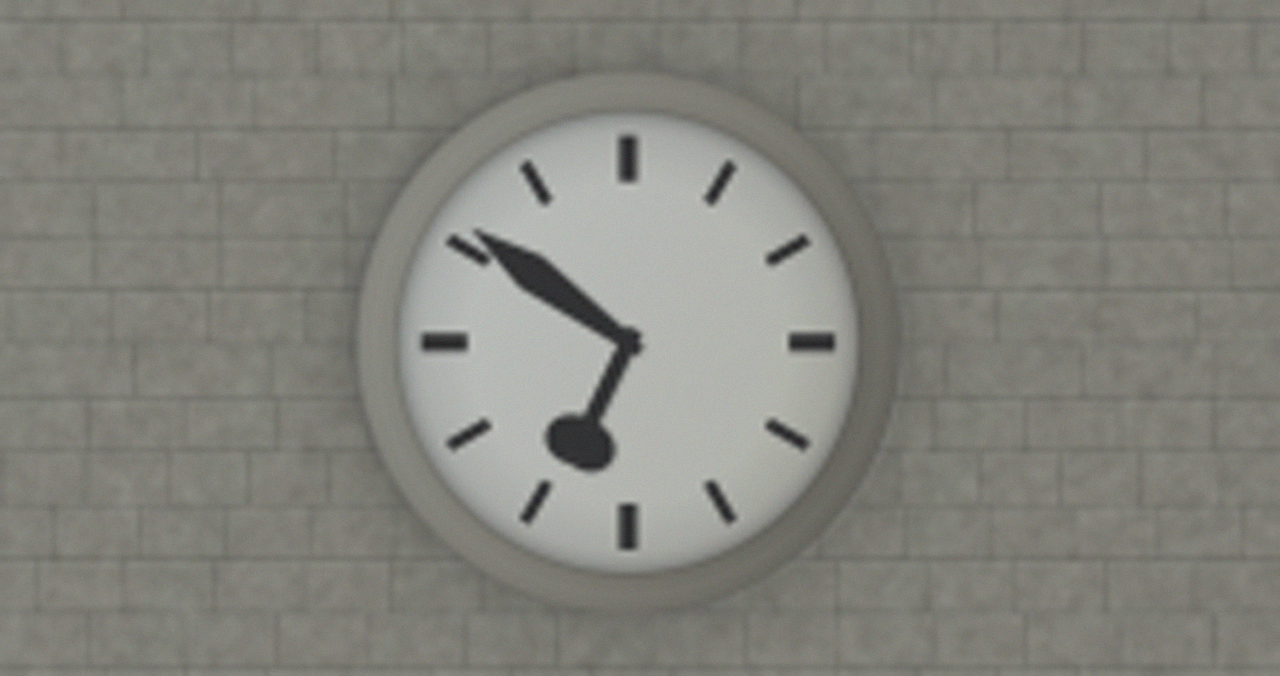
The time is 6:51
